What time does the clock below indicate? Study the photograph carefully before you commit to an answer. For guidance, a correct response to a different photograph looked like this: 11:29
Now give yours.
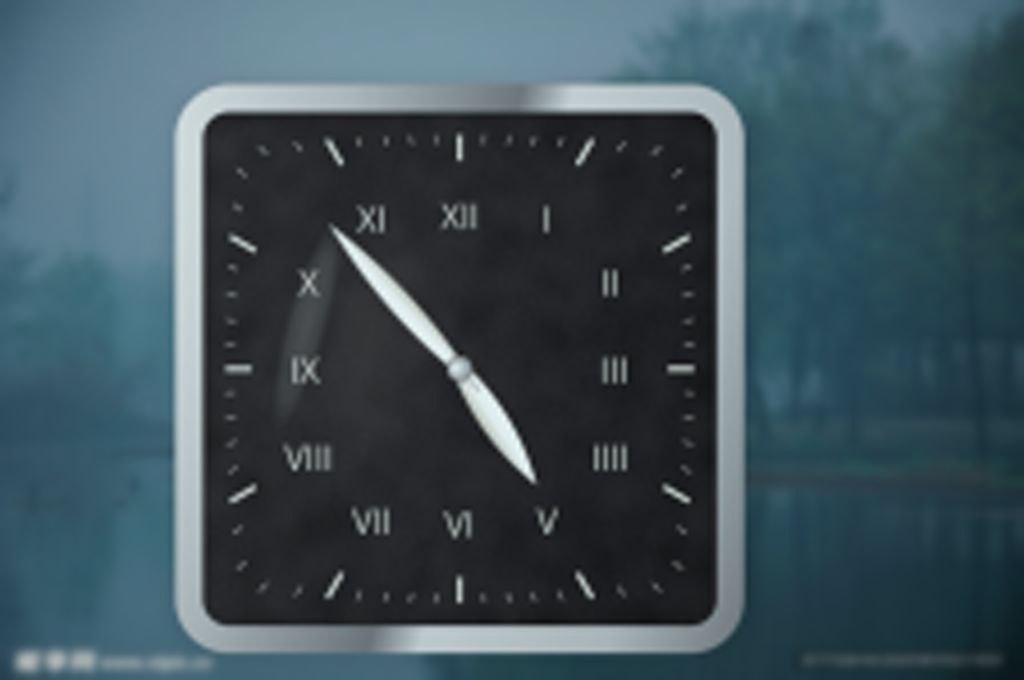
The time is 4:53
